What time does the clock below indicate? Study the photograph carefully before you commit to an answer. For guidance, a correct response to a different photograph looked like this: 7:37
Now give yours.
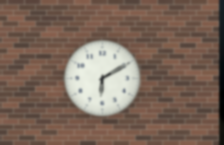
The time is 6:10
